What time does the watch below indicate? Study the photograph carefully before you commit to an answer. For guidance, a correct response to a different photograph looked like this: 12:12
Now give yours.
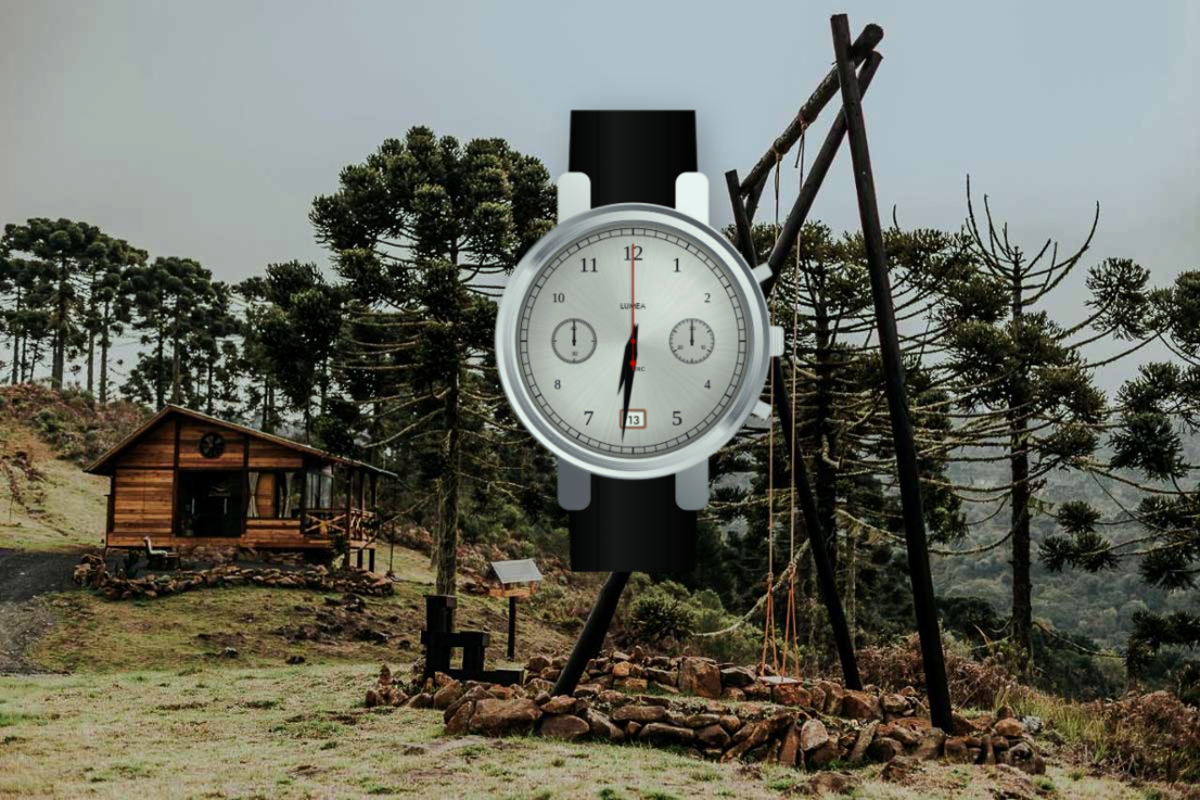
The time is 6:31
